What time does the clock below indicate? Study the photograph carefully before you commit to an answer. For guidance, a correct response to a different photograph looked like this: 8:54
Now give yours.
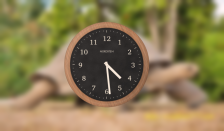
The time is 4:29
